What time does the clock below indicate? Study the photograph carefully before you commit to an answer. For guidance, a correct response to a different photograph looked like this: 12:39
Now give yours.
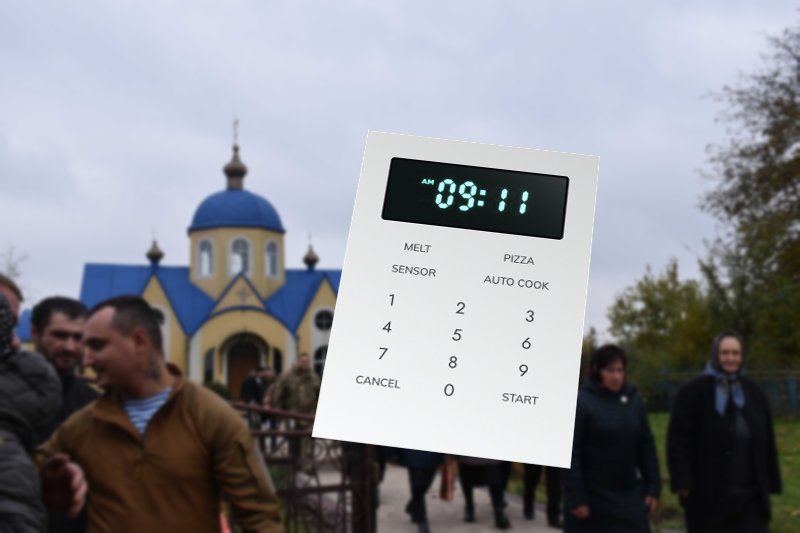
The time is 9:11
